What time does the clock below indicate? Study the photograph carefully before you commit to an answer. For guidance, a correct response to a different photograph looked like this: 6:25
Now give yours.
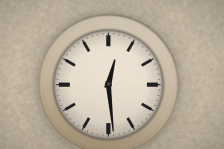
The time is 12:29
